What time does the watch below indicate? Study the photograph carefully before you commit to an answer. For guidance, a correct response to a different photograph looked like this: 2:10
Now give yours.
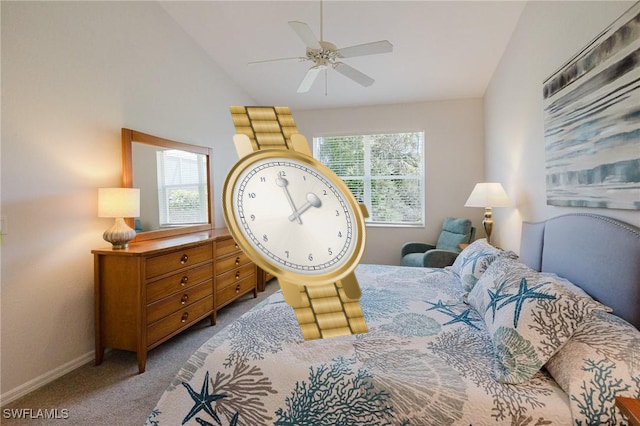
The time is 1:59
